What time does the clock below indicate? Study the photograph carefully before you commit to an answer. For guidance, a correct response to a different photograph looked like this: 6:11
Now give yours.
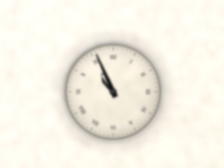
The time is 10:56
